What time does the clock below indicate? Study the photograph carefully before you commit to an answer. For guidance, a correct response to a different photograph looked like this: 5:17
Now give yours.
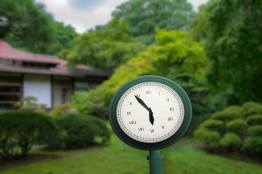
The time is 5:54
